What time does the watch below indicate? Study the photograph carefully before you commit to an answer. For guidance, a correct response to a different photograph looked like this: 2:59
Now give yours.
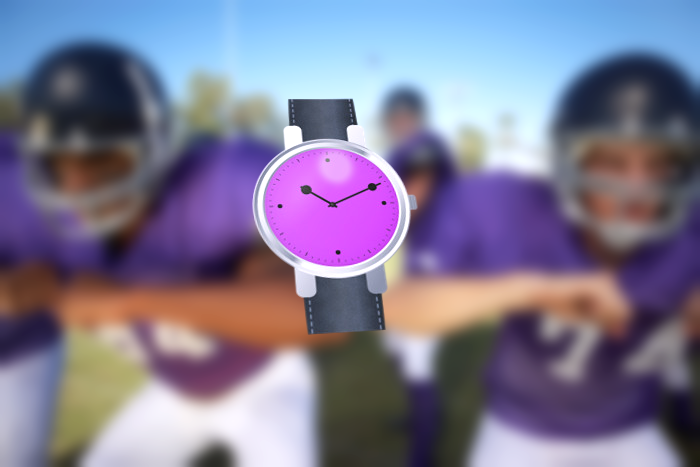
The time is 10:11
